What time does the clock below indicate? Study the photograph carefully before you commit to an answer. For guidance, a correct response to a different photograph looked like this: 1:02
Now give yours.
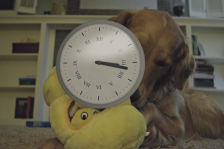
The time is 3:17
